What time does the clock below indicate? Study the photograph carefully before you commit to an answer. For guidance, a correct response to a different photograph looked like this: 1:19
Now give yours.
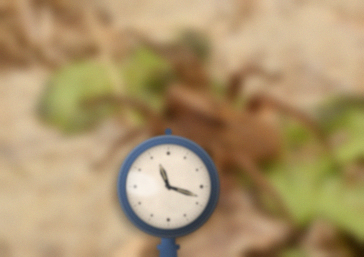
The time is 11:18
